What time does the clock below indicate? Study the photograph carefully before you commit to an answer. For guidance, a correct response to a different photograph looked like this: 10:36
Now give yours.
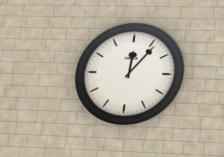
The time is 12:06
